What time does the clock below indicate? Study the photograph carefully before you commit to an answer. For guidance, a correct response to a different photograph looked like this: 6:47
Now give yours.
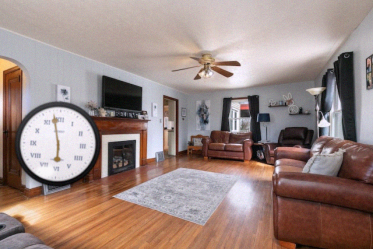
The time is 5:58
